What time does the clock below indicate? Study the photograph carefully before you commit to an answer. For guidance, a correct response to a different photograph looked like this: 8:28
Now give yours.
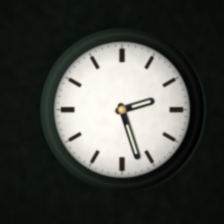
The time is 2:27
